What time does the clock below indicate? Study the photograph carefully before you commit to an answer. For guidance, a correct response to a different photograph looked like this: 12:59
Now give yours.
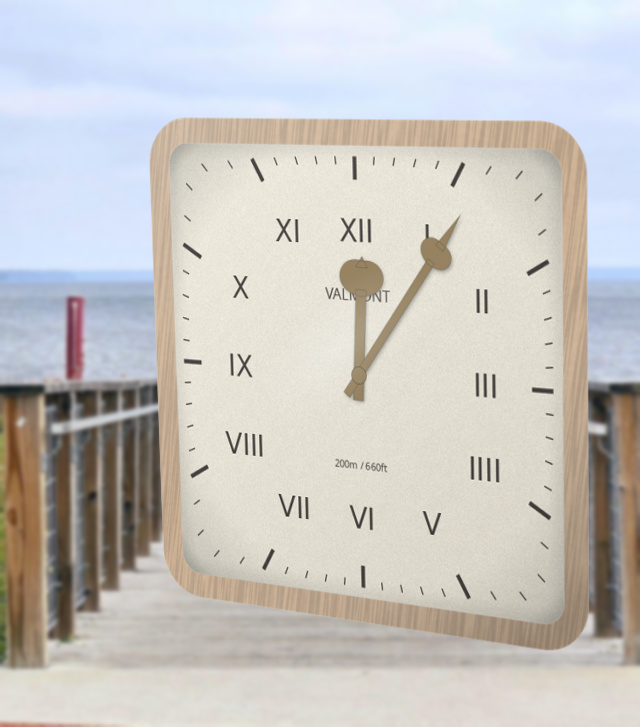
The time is 12:06
